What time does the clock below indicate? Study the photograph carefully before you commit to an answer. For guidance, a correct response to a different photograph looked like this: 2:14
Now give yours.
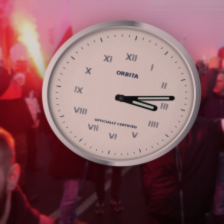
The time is 3:13
